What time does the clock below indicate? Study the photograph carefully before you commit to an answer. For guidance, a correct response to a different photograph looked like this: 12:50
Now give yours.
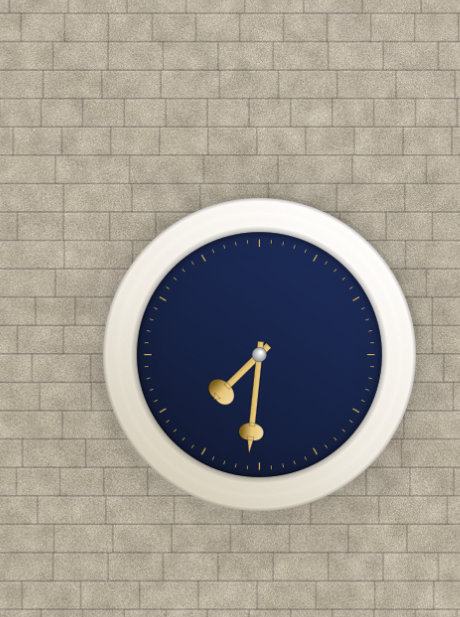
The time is 7:31
